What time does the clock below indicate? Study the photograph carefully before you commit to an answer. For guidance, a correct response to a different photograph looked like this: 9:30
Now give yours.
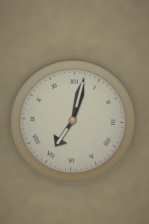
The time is 7:02
